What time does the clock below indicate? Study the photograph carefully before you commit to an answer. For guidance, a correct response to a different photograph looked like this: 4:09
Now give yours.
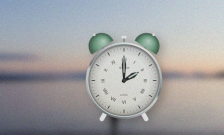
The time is 2:00
